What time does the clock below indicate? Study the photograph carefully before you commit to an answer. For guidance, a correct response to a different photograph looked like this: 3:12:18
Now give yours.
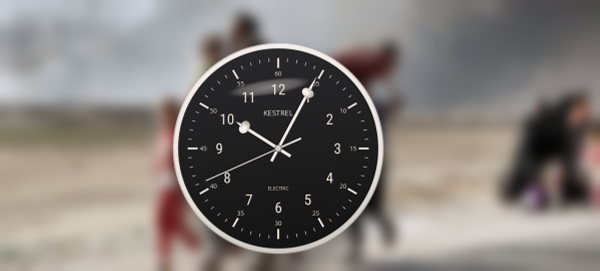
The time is 10:04:41
